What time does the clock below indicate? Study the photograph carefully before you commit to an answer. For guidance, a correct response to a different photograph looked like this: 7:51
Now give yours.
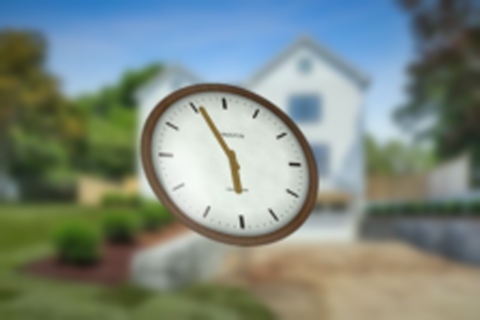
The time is 5:56
